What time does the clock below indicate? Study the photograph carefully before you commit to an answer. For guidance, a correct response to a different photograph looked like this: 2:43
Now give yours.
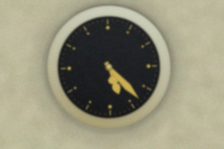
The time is 5:23
